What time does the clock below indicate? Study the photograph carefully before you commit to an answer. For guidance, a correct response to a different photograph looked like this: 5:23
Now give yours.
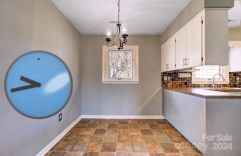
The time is 9:43
